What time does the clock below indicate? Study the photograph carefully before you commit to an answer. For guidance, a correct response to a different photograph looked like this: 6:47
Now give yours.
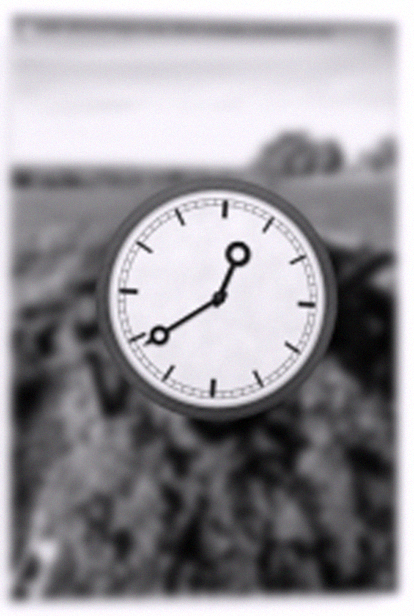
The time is 12:39
